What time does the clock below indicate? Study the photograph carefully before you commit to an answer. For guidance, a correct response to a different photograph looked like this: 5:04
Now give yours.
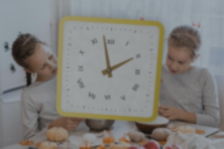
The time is 1:58
